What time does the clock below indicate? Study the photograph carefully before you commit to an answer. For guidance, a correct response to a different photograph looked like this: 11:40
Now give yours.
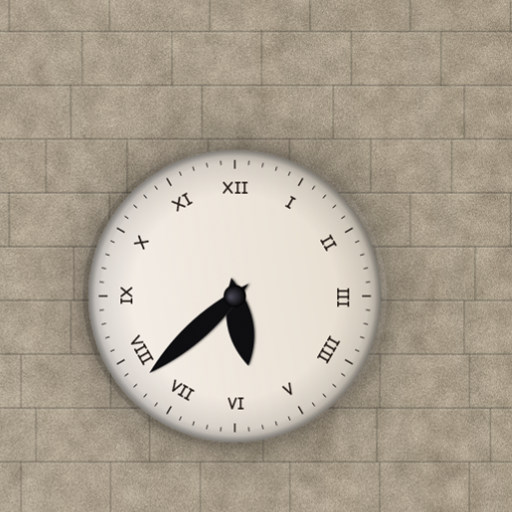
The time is 5:38
